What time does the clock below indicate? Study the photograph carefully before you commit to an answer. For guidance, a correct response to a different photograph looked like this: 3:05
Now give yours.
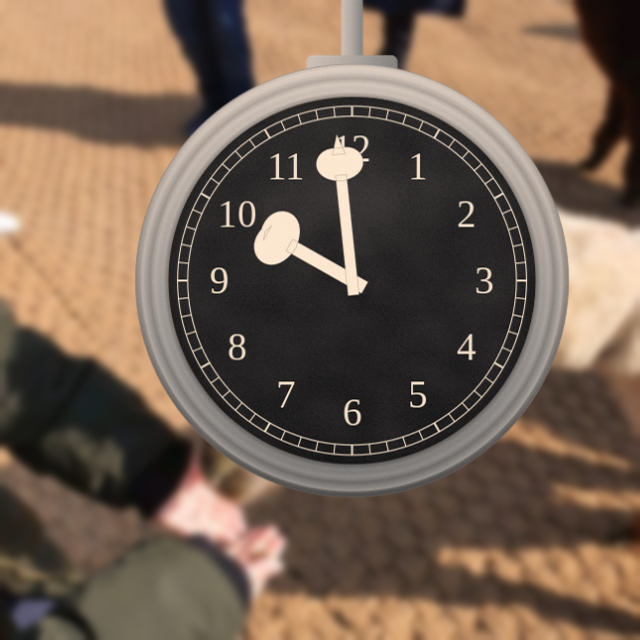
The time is 9:59
